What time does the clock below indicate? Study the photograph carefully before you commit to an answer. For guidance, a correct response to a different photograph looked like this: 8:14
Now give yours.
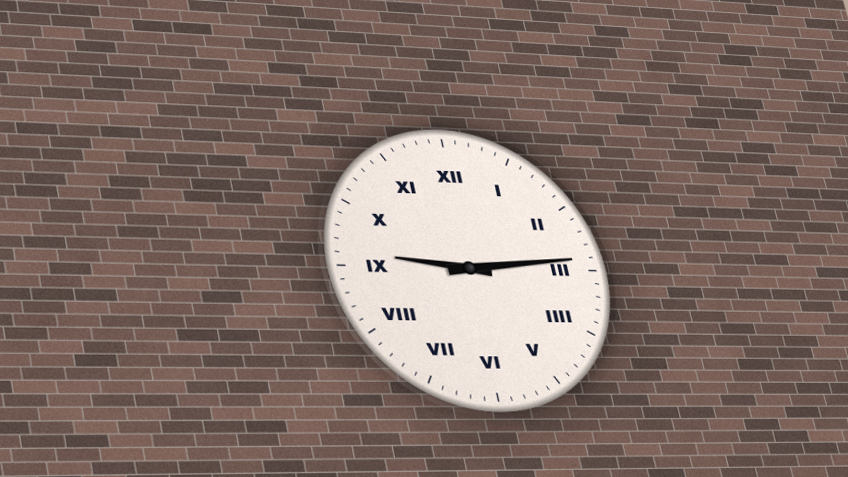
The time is 9:14
